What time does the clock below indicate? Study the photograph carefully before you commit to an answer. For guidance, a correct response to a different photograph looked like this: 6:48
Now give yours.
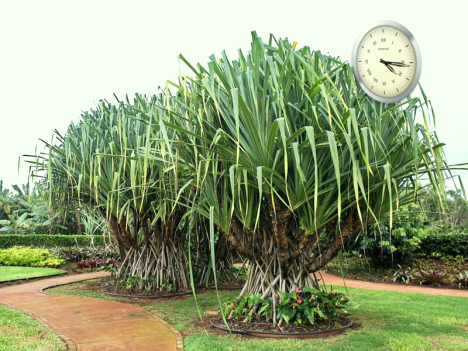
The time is 4:16
